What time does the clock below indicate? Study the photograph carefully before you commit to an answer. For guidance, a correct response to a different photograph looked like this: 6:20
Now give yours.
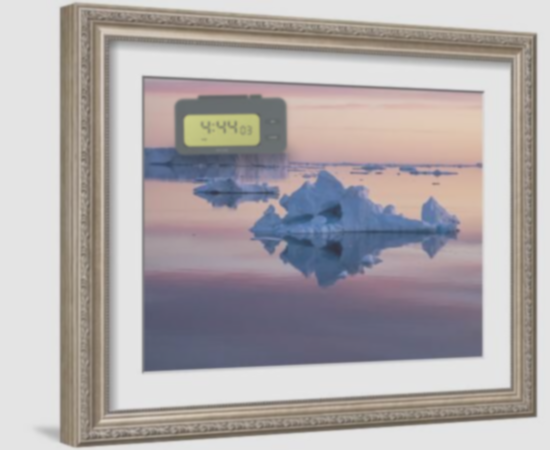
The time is 4:44
